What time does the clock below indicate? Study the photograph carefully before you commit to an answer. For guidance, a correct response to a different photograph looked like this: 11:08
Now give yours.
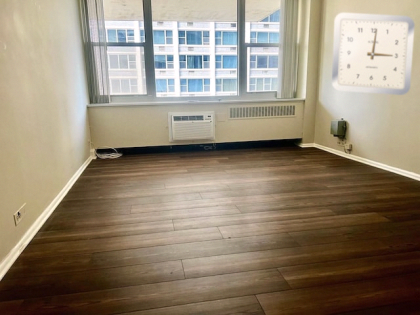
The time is 3:01
